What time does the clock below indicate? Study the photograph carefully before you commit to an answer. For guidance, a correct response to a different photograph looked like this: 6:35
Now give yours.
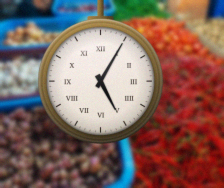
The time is 5:05
